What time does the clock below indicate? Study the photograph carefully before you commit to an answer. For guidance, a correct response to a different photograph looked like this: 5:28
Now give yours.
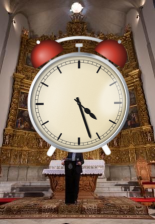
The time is 4:27
